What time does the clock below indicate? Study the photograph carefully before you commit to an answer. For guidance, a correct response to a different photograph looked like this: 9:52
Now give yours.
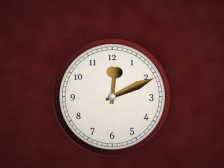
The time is 12:11
